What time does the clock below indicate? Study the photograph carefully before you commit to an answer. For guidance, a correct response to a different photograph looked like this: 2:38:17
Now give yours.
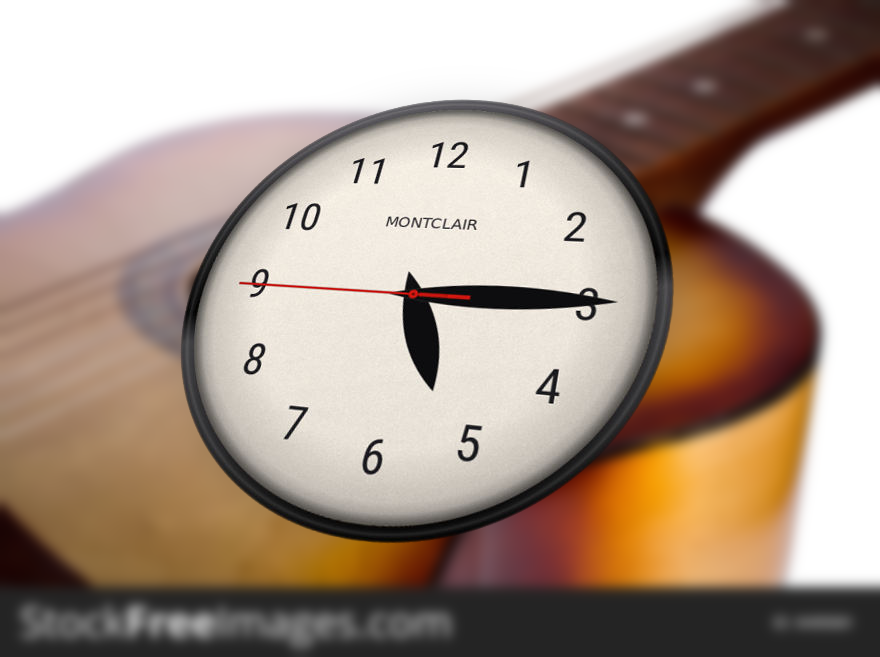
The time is 5:14:45
